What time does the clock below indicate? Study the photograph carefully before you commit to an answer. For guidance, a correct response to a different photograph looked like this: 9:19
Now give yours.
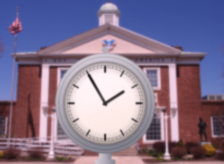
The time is 1:55
